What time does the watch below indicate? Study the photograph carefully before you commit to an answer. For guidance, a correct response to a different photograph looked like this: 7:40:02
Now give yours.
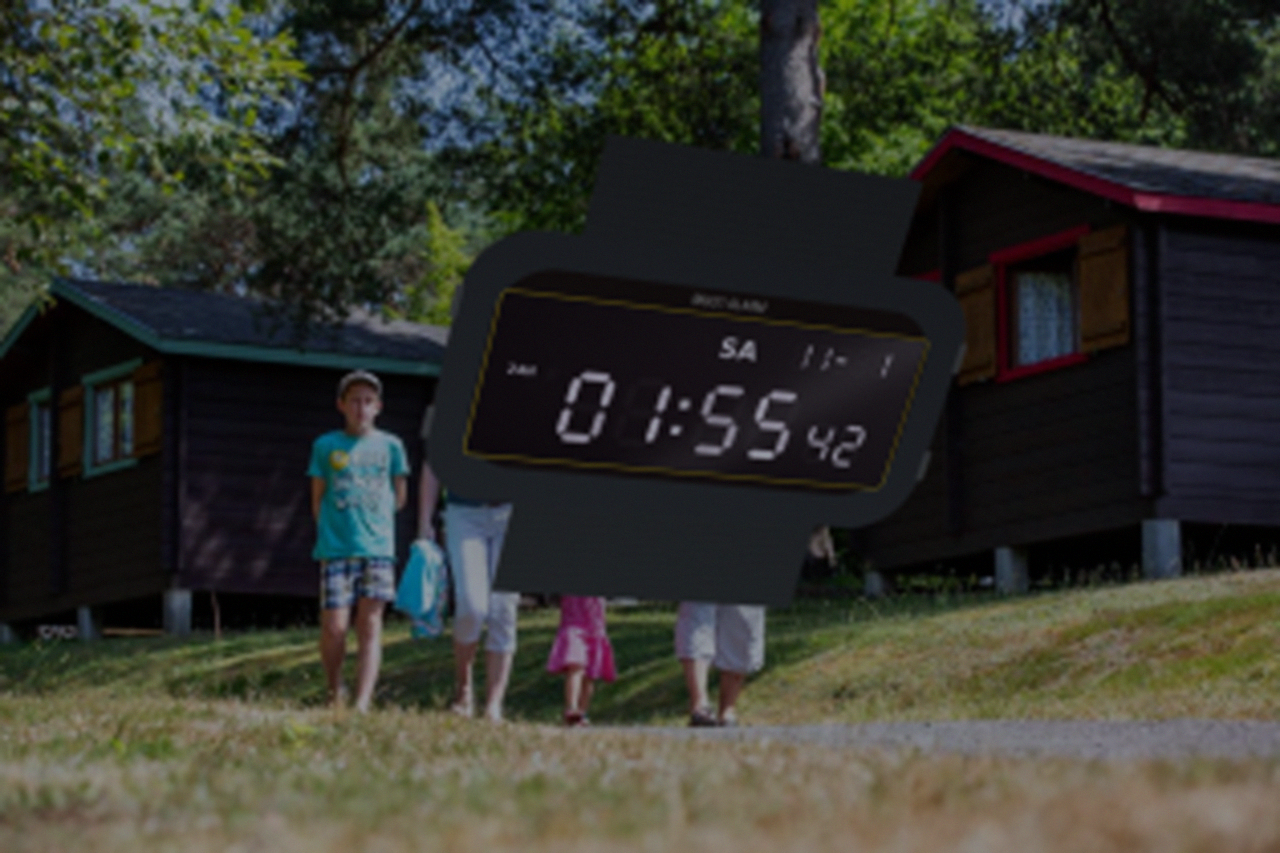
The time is 1:55:42
